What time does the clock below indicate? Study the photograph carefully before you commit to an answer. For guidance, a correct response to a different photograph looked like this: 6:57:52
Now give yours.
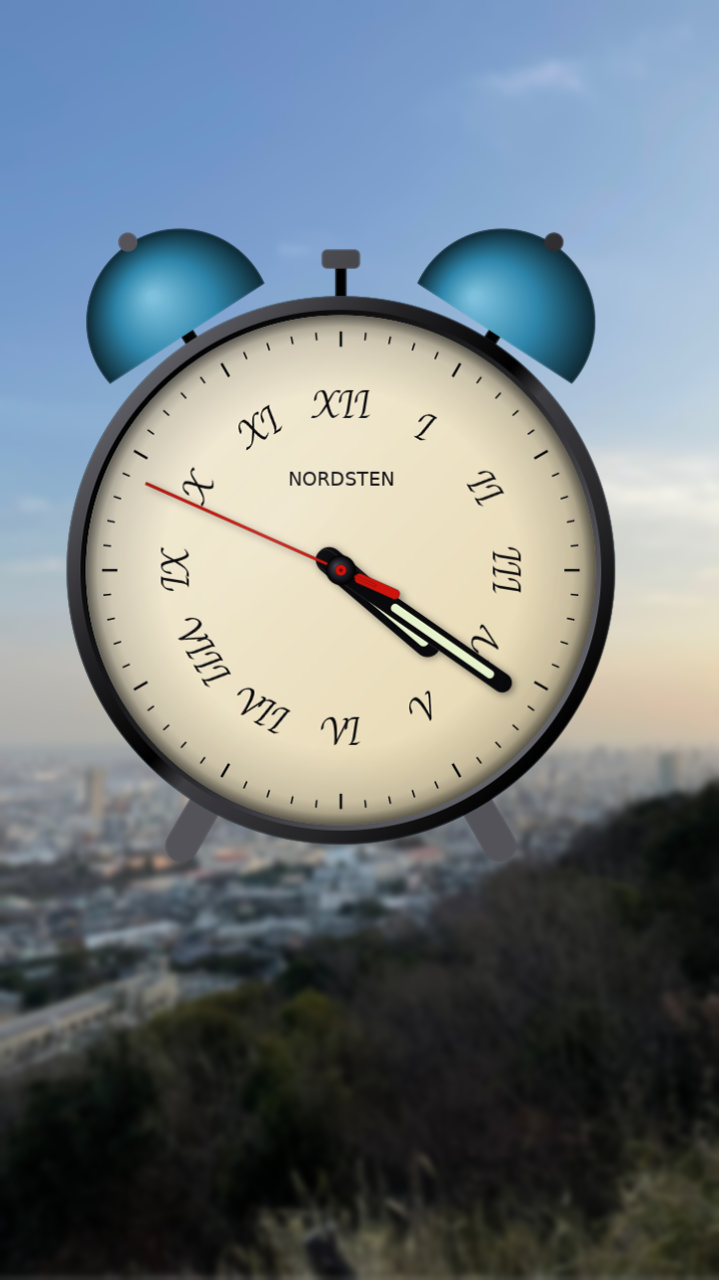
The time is 4:20:49
